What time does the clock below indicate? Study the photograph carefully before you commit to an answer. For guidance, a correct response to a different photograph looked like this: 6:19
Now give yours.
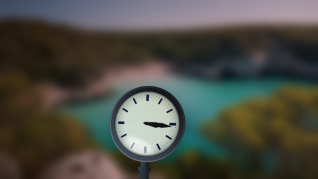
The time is 3:16
